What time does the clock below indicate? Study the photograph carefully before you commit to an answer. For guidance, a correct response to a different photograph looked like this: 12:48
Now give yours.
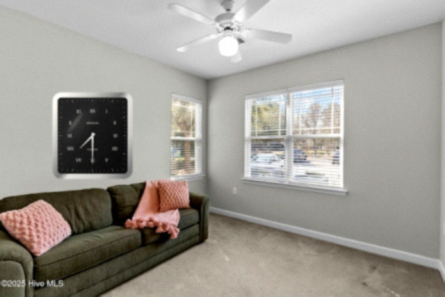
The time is 7:30
